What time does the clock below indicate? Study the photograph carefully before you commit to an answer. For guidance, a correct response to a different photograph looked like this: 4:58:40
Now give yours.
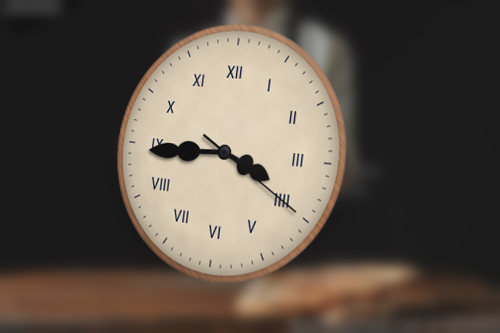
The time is 3:44:20
